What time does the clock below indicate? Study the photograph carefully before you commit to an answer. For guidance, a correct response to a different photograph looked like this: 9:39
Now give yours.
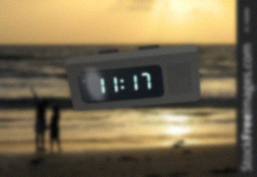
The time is 11:17
